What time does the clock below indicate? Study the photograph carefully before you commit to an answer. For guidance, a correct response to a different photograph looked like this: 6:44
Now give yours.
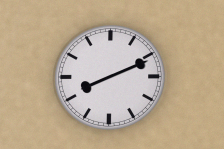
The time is 8:11
